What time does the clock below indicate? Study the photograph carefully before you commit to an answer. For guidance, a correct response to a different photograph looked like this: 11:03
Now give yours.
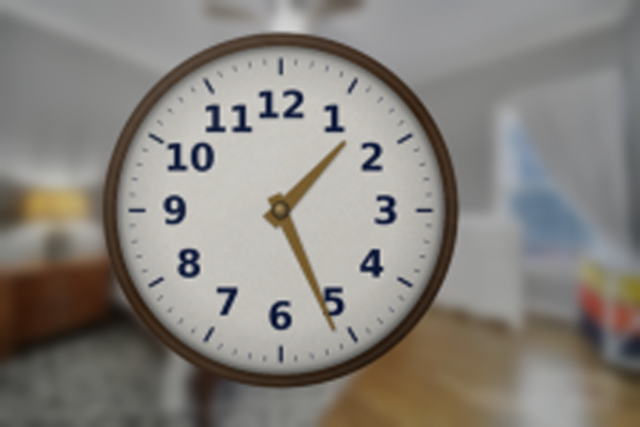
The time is 1:26
